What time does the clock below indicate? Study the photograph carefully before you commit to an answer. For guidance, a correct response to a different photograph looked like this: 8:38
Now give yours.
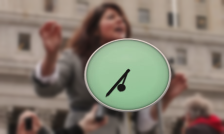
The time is 6:36
